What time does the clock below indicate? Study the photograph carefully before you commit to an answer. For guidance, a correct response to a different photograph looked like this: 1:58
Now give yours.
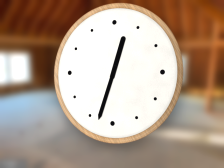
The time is 12:33
